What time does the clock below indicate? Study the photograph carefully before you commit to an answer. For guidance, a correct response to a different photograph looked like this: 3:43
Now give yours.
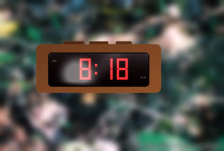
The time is 8:18
